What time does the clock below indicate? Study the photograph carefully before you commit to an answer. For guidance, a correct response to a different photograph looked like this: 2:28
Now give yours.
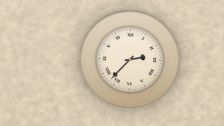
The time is 2:37
